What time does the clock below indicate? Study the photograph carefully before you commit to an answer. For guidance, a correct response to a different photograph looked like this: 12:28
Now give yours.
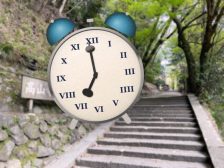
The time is 6:59
